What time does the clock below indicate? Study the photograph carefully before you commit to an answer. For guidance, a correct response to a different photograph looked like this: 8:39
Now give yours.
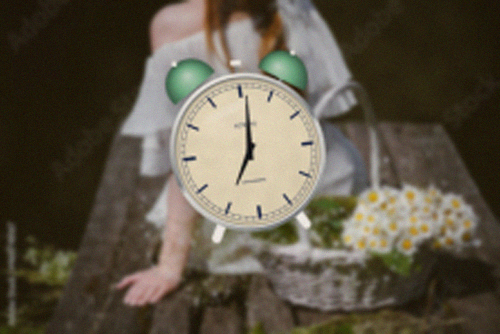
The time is 7:01
